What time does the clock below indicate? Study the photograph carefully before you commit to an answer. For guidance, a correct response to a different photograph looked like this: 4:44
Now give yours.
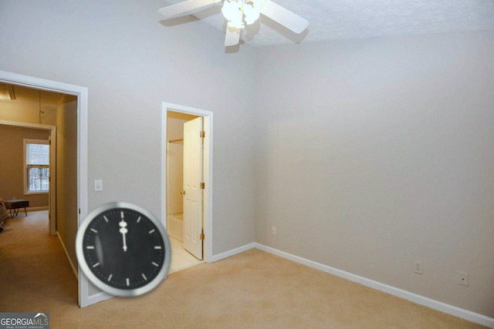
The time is 12:00
